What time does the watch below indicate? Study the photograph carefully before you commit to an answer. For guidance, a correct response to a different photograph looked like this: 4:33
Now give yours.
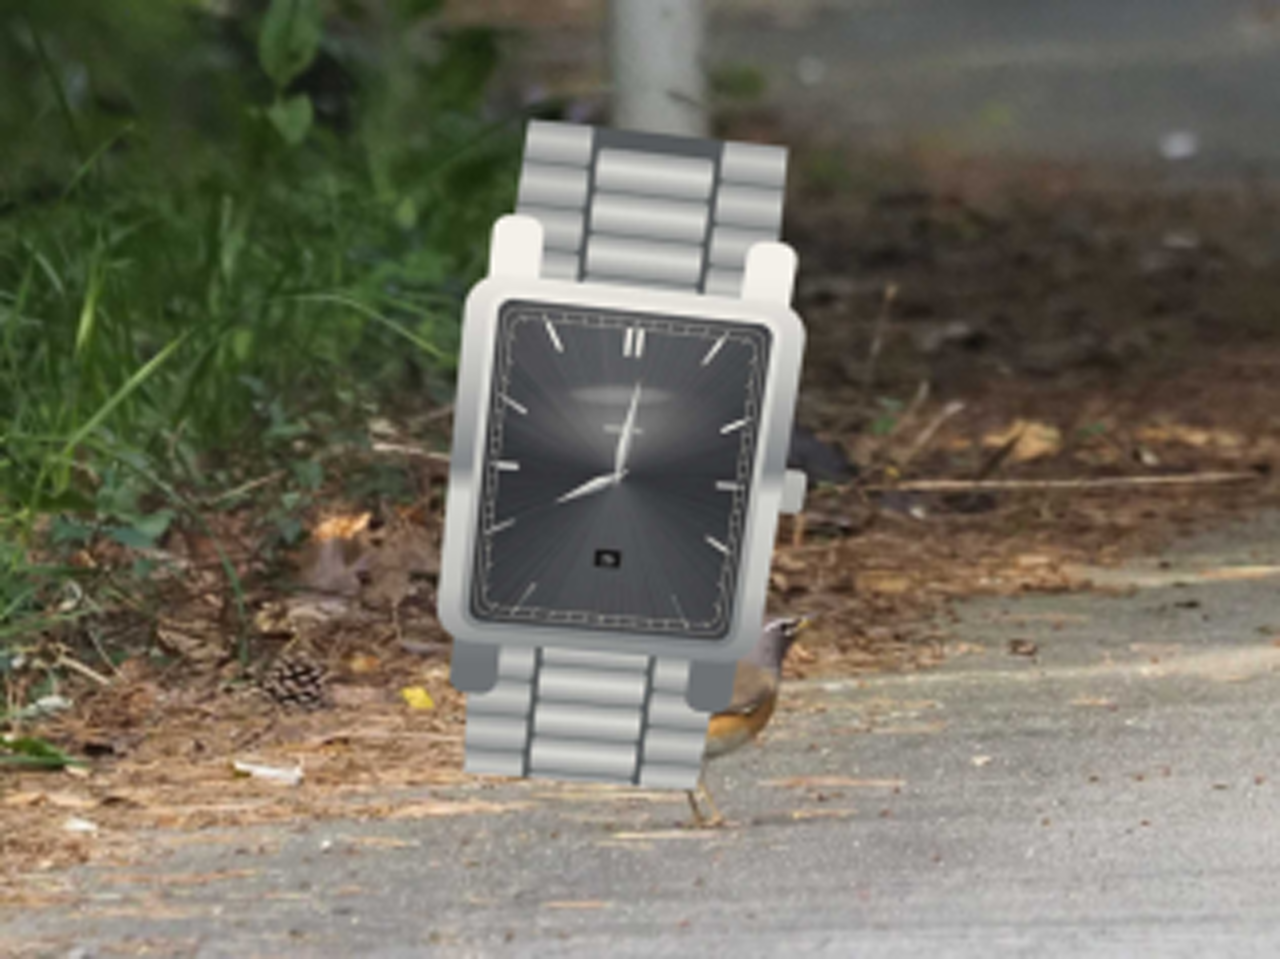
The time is 8:01
